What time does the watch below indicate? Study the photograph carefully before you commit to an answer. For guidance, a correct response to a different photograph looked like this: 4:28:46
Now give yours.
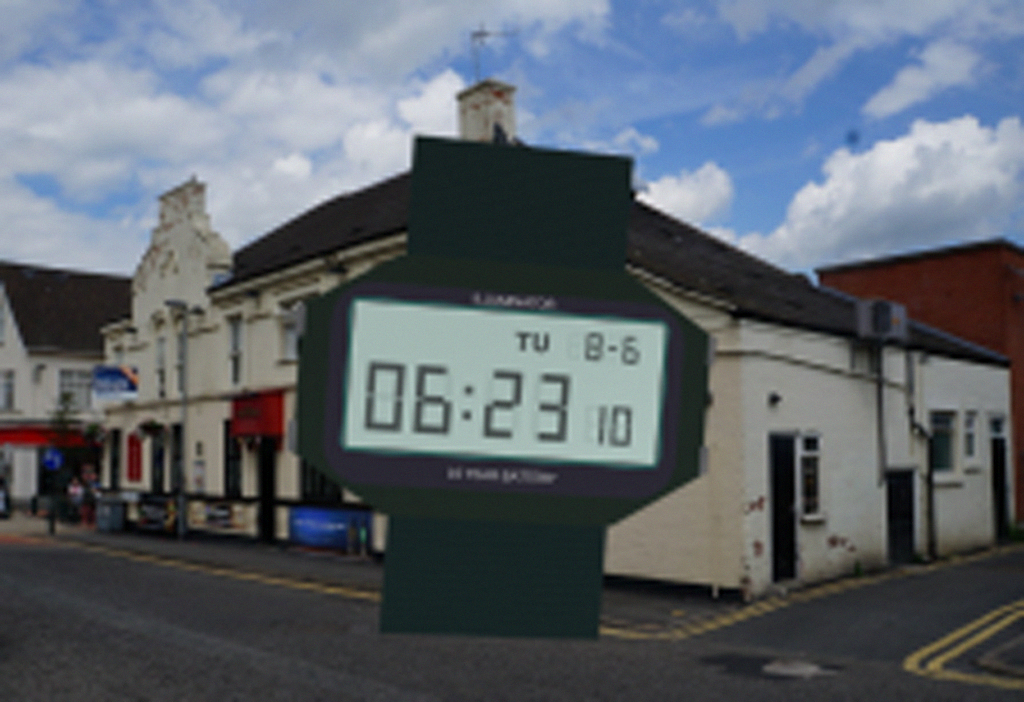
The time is 6:23:10
